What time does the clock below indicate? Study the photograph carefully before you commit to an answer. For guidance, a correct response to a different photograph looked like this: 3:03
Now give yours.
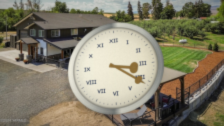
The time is 3:21
